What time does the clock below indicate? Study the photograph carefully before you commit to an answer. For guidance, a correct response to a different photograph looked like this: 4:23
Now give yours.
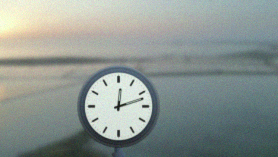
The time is 12:12
